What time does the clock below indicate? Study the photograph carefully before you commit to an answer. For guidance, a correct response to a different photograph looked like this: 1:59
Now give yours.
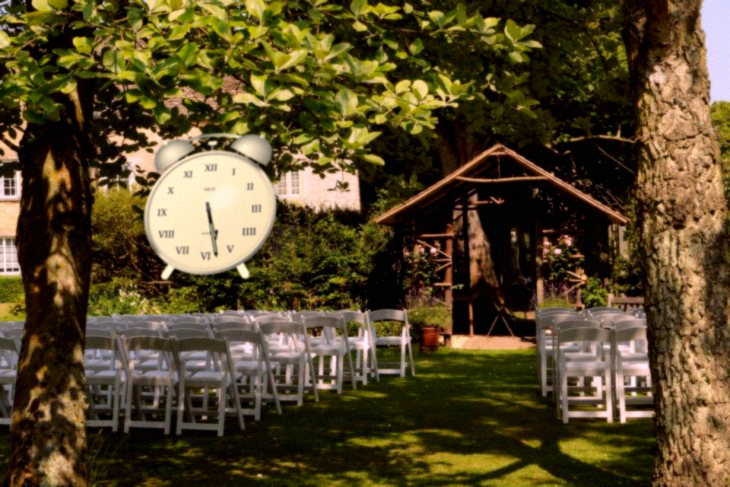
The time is 5:28
